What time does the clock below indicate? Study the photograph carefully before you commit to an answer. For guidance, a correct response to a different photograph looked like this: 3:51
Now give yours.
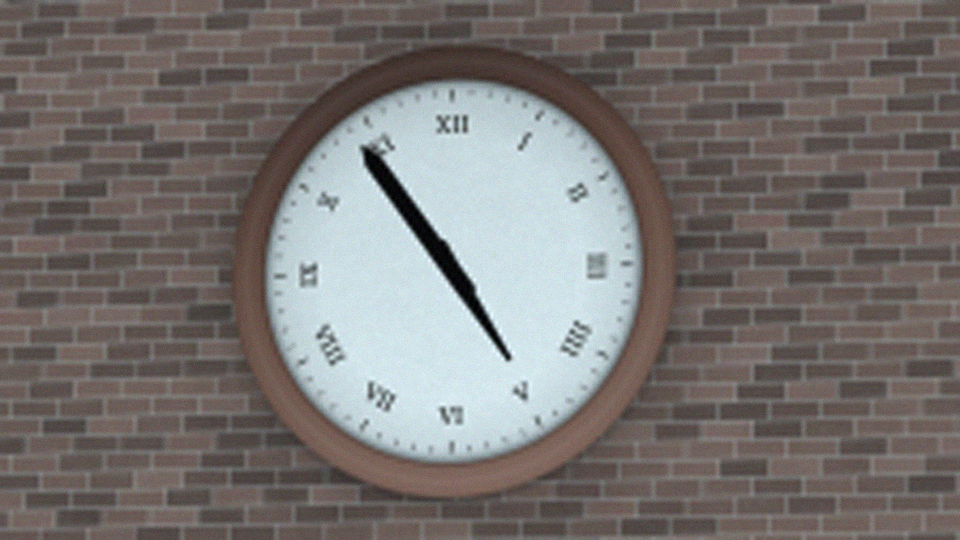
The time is 4:54
